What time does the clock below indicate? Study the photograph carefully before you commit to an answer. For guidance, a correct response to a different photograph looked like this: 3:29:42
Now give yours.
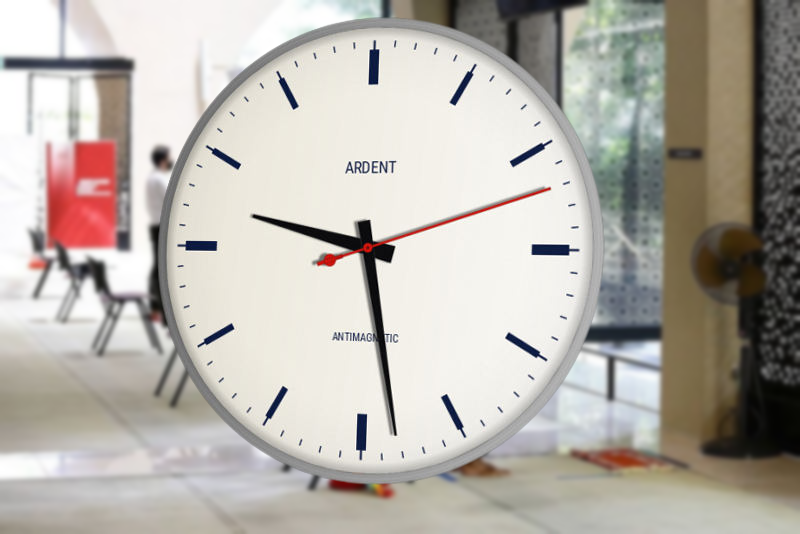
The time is 9:28:12
